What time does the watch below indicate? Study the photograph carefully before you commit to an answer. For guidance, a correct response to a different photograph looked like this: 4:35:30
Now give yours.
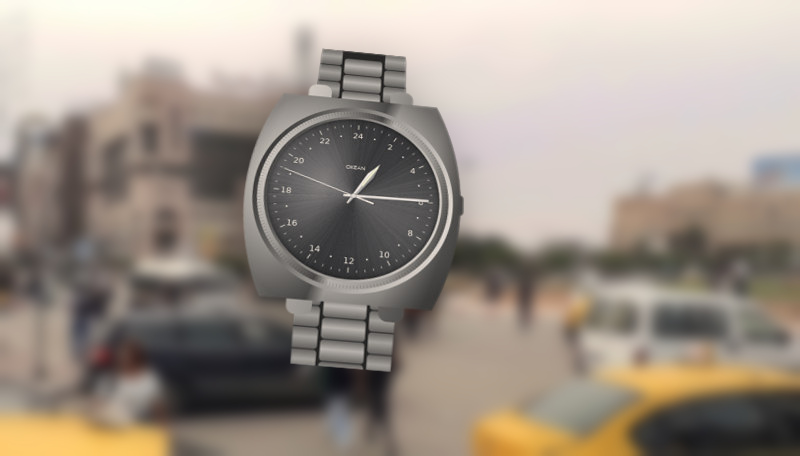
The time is 2:14:48
